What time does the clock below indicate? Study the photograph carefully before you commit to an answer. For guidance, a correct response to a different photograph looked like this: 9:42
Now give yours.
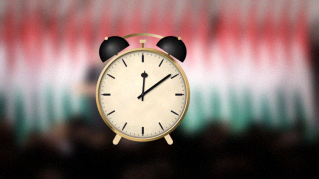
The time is 12:09
